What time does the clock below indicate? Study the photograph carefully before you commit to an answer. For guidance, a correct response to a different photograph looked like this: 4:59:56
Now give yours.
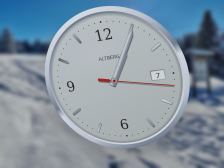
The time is 1:05:17
